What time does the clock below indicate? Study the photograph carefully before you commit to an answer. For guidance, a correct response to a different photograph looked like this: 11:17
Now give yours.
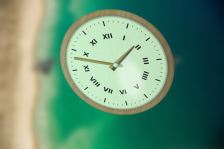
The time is 1:48
